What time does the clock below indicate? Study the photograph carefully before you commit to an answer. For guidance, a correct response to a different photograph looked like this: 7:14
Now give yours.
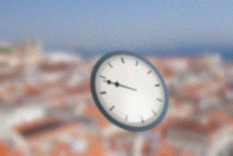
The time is 9:49
